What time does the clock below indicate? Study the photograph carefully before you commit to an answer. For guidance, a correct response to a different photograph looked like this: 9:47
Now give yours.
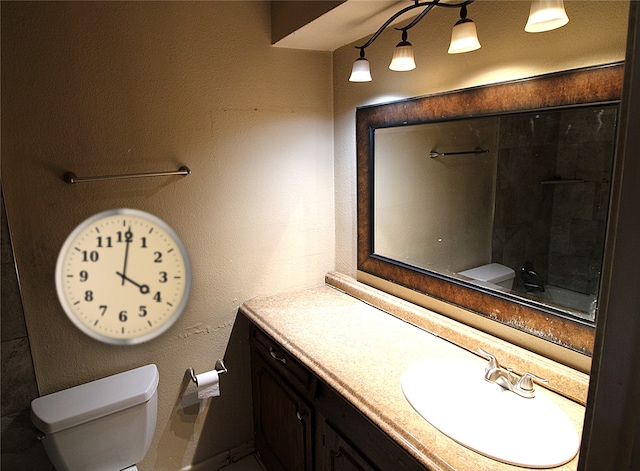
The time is 4:01
